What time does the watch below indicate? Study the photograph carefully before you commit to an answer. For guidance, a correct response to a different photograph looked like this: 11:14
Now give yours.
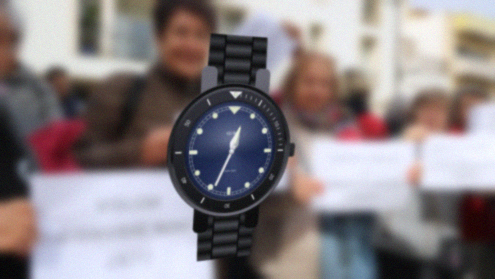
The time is 12:34
